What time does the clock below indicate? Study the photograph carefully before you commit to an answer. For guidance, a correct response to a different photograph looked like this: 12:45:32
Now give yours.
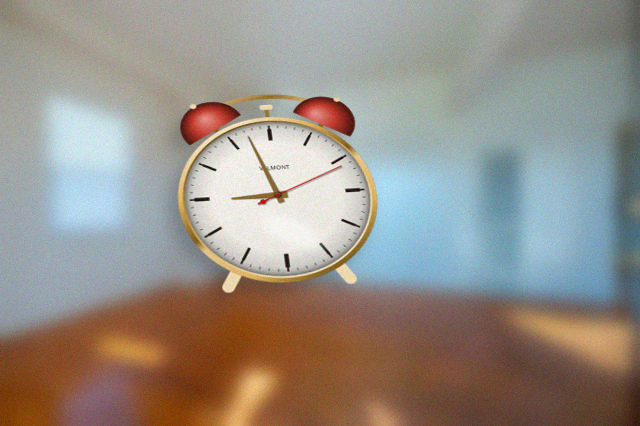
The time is 8:57:11
